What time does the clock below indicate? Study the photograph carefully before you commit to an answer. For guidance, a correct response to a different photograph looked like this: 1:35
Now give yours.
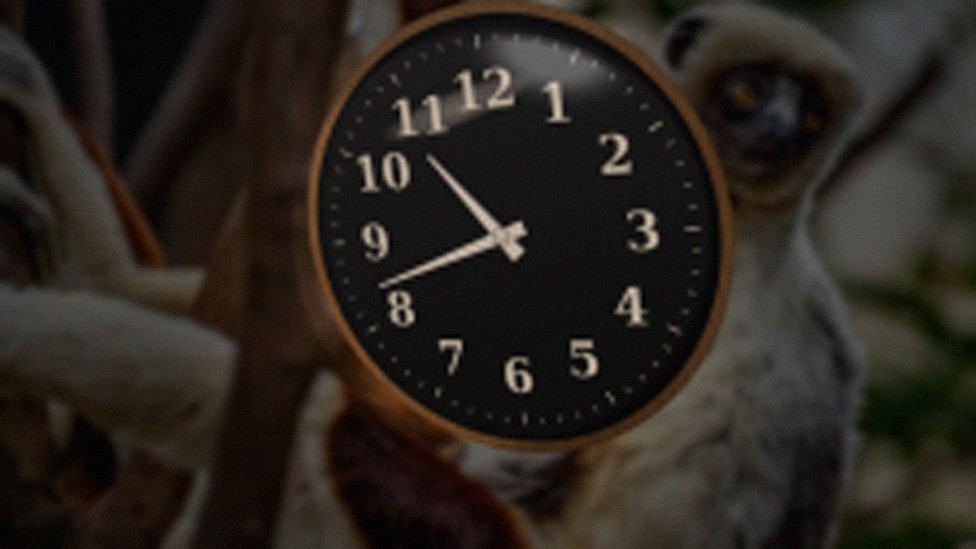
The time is 10:42
